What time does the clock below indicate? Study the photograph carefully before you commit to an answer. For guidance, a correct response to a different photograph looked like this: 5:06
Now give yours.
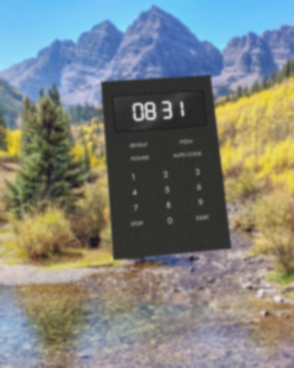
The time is 8:31
